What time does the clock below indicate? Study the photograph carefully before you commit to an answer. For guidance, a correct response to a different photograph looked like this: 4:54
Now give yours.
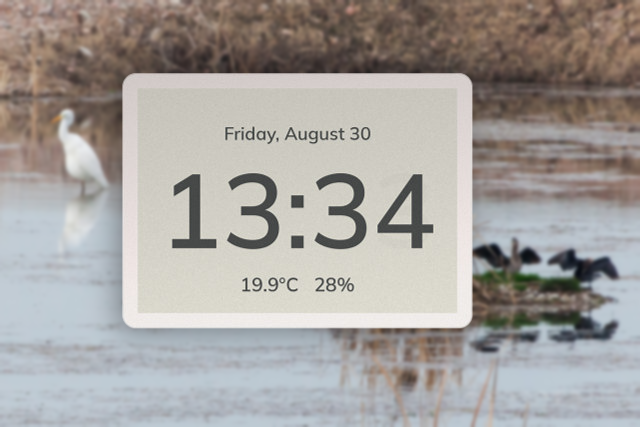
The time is 13:34
